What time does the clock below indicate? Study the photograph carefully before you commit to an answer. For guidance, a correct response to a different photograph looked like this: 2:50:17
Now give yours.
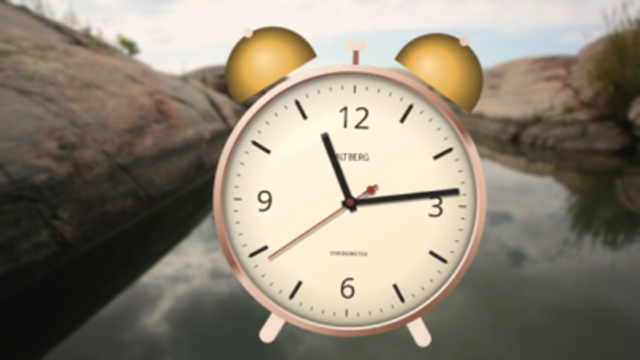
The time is 11:13:39
